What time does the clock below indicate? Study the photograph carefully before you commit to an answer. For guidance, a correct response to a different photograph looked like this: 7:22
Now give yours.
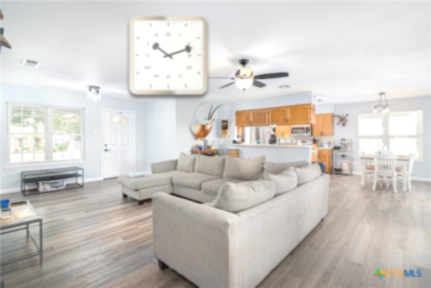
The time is 10:12
